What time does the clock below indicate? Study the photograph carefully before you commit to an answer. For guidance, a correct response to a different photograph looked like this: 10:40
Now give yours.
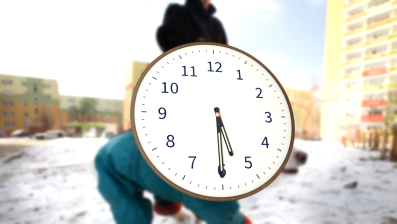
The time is 5:30
